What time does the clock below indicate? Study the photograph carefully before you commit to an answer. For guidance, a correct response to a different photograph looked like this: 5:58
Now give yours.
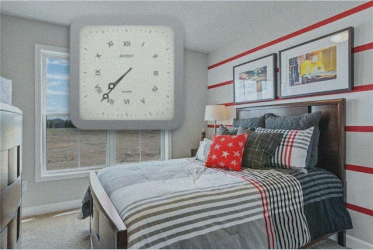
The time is 7:37
